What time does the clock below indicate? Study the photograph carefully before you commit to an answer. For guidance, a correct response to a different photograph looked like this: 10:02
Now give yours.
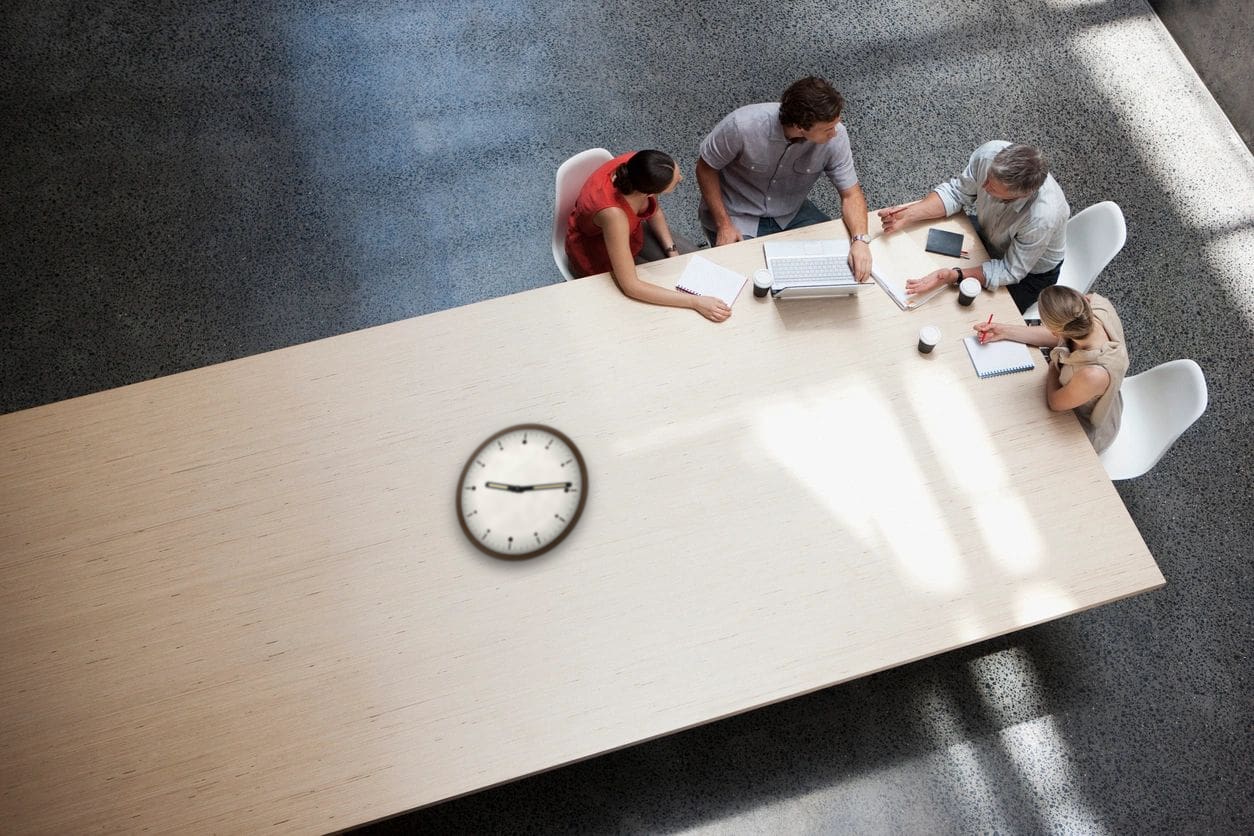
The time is 9:14
